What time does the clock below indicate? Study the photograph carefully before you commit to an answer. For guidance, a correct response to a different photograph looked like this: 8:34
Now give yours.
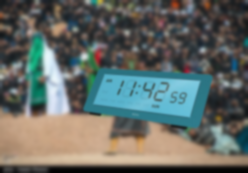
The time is 11:42
